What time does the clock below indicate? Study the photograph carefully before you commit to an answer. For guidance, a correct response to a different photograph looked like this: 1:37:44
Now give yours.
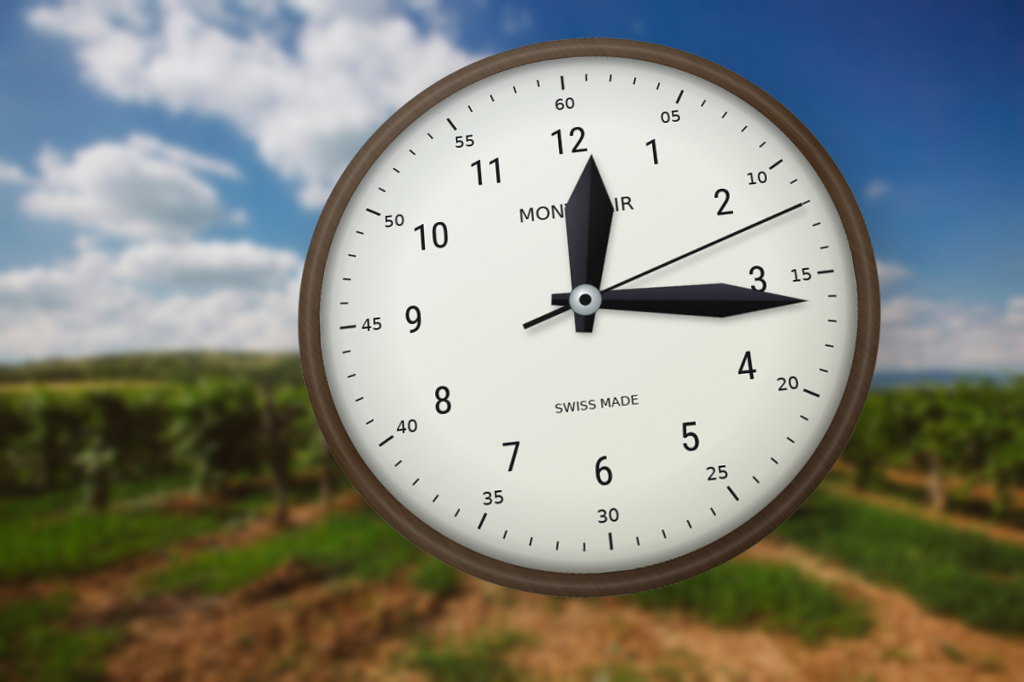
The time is 12:16:12
